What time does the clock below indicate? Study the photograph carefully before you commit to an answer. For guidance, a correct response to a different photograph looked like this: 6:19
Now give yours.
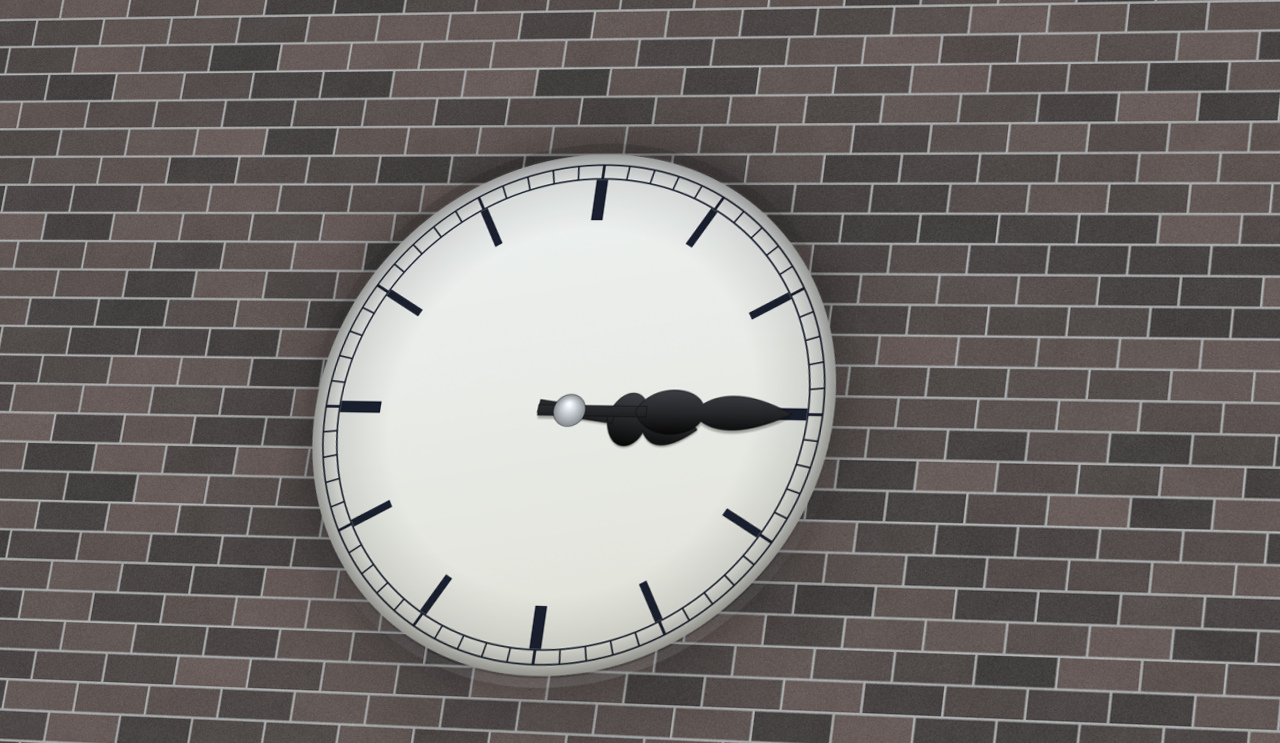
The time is 3:15
